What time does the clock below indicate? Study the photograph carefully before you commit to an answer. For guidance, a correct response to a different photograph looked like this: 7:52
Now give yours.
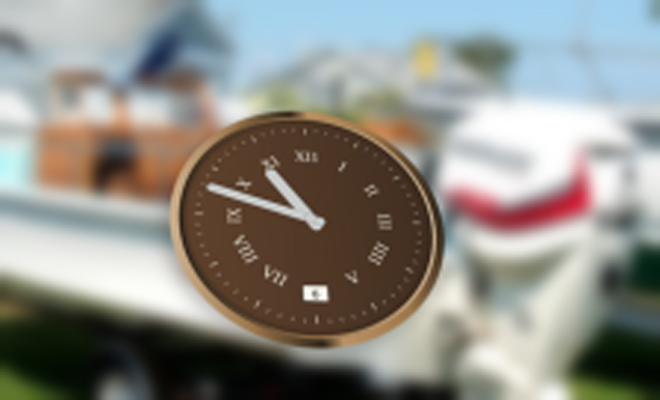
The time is 10:48
